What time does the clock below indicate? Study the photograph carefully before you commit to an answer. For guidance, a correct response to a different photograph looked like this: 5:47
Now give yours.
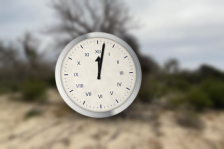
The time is 12:02
